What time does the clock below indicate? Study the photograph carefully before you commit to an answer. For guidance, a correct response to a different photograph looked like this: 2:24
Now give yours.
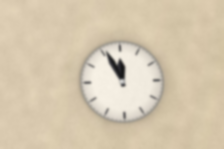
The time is 11:56
